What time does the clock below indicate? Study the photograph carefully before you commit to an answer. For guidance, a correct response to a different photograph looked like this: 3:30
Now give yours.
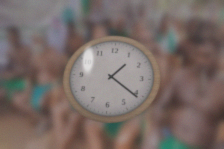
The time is 1:21
